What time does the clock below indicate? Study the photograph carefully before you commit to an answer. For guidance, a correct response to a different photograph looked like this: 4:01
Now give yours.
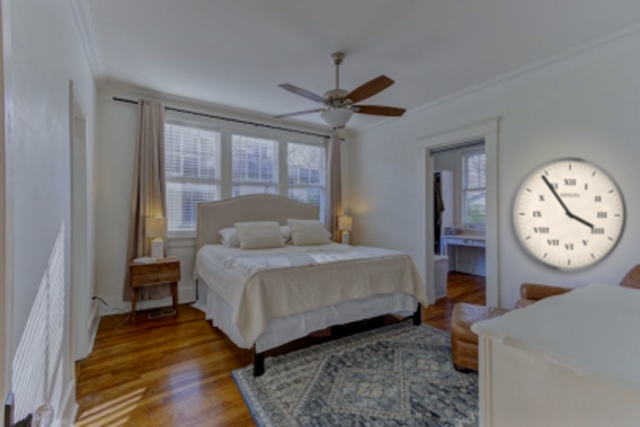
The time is 3:54
